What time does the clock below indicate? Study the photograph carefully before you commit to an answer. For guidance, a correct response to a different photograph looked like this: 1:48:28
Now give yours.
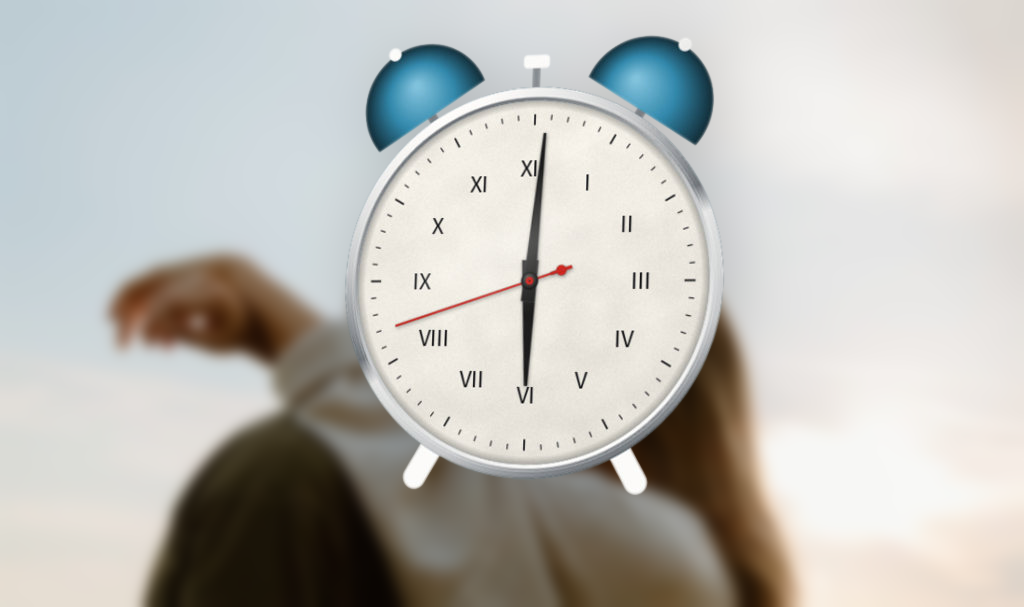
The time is 6:00:42
